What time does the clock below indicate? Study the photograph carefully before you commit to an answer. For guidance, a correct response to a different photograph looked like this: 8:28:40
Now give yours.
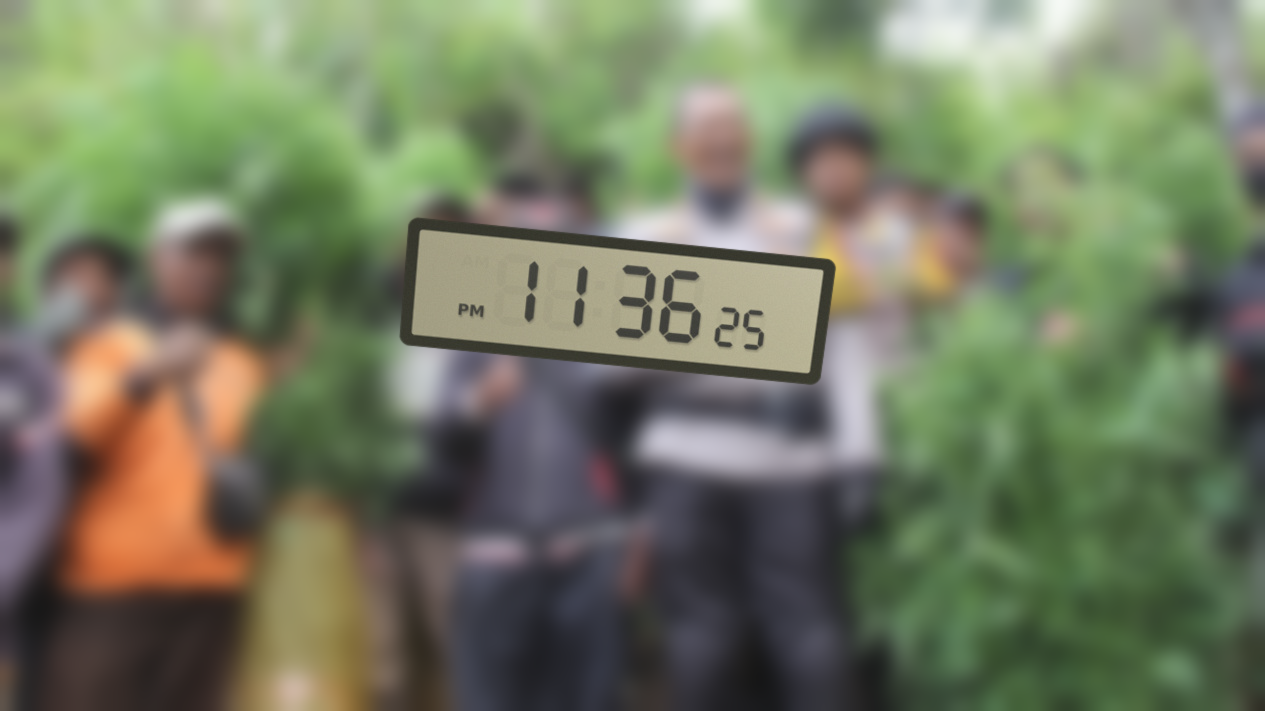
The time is 11:36:25
